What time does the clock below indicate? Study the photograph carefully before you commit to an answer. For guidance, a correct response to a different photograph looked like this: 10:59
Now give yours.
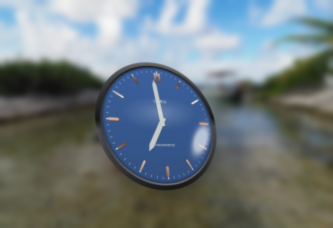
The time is 6:59
